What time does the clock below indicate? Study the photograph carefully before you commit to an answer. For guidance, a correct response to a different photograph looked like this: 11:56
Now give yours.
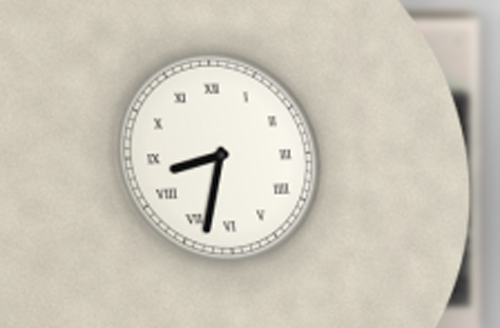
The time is 8:33
